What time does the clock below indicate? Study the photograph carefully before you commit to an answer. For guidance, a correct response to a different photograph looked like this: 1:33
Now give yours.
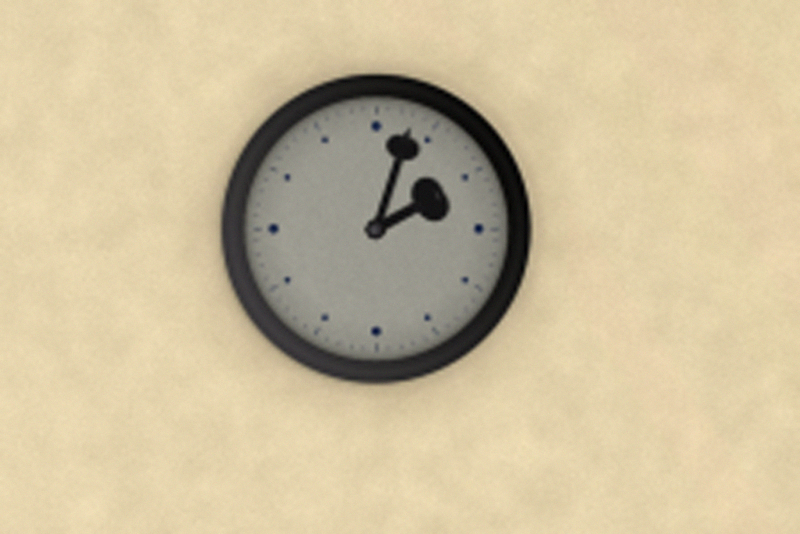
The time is 2:03
